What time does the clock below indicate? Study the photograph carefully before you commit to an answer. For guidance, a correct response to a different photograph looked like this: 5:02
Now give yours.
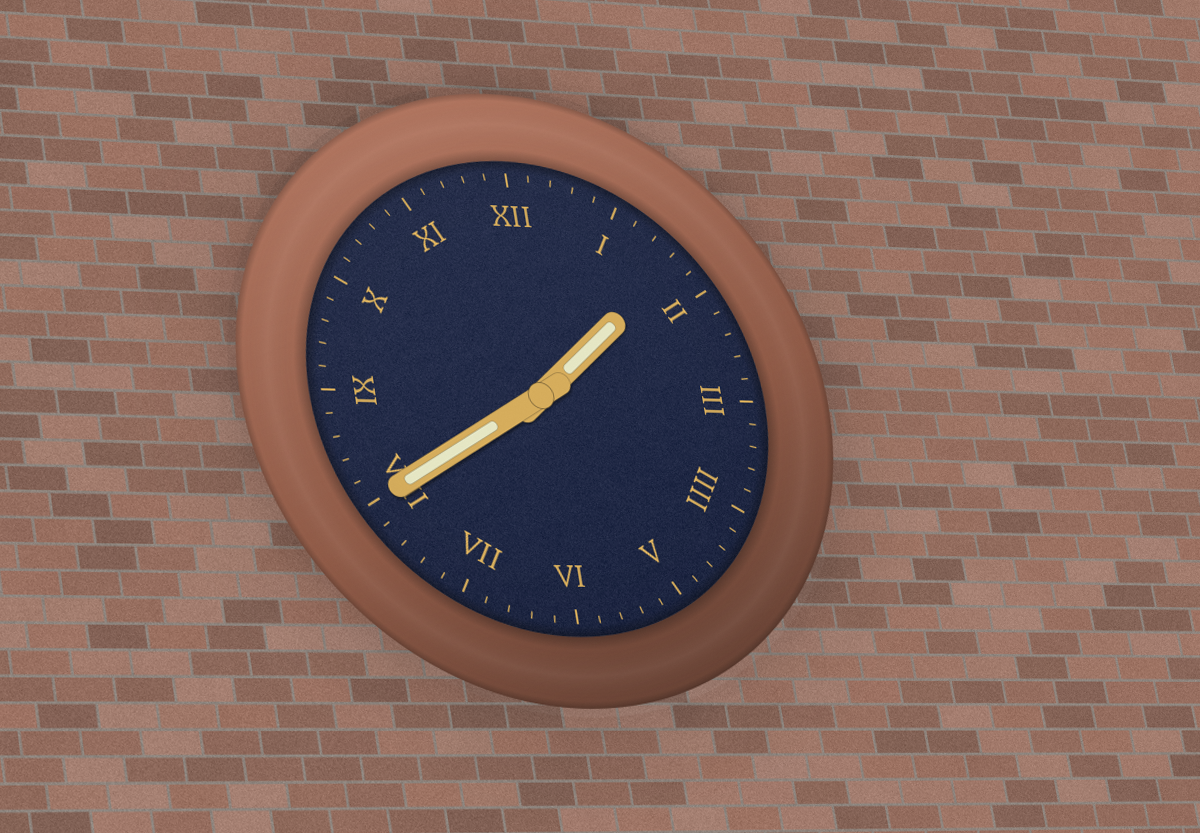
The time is 1:40
